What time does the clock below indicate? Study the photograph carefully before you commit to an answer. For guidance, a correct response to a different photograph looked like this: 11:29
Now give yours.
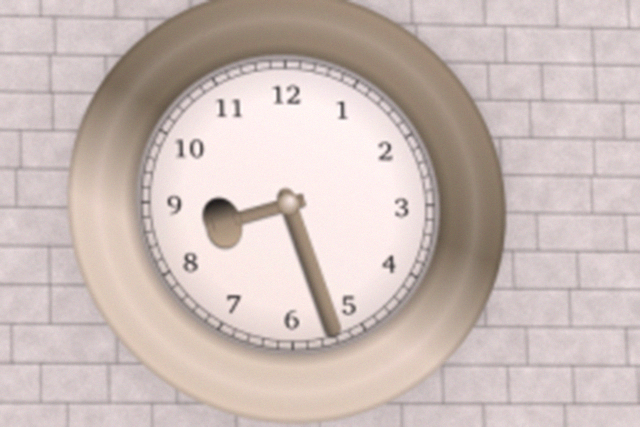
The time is 8:27
